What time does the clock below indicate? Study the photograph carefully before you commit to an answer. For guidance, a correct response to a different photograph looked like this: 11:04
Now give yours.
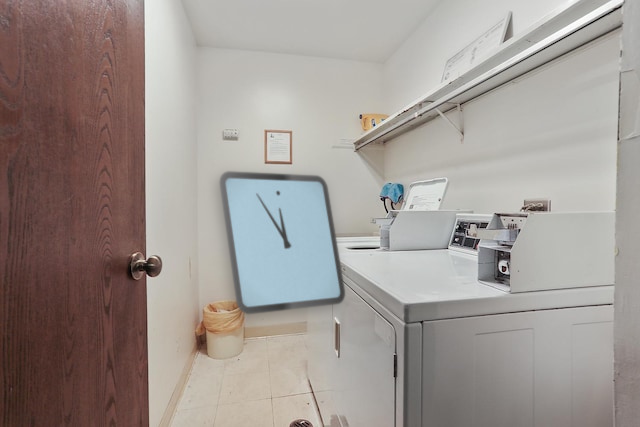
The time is 11:55
